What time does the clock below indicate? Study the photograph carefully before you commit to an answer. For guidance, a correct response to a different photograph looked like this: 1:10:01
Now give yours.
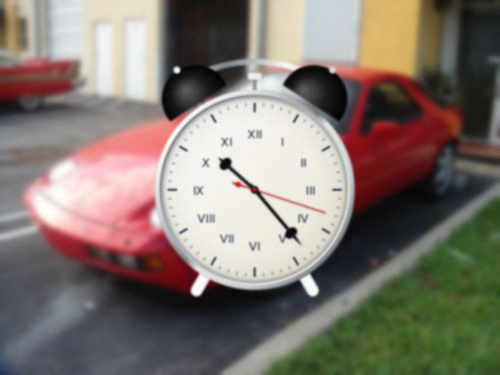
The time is 10:23:18
